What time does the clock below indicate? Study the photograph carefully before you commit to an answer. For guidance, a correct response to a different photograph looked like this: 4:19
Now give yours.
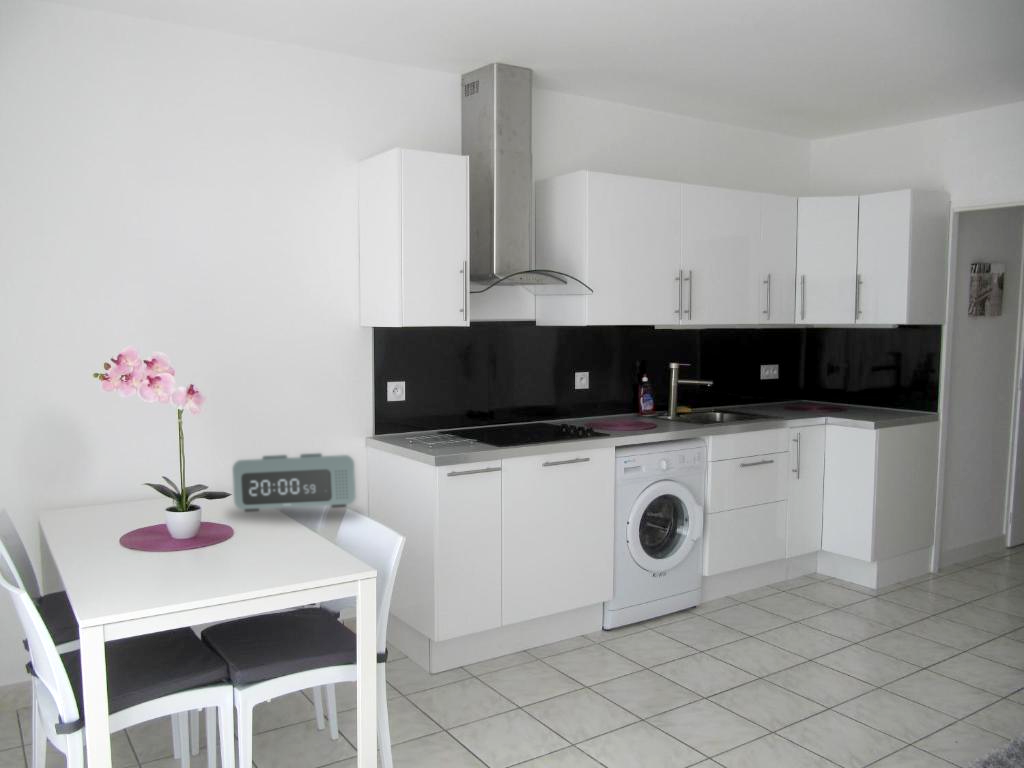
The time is 20:00
